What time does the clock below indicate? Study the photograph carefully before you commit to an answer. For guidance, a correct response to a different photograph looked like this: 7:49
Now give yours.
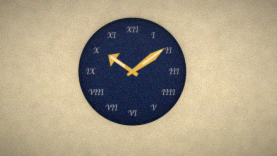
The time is 10:09
